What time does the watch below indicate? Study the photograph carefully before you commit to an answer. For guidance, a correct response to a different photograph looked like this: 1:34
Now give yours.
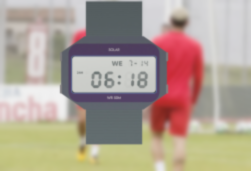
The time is 6:18
